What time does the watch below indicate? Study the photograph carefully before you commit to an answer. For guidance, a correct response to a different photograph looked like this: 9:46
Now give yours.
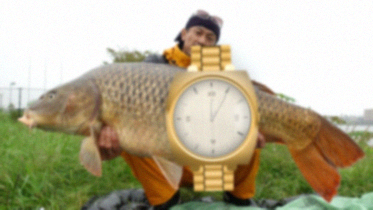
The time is 12:05
